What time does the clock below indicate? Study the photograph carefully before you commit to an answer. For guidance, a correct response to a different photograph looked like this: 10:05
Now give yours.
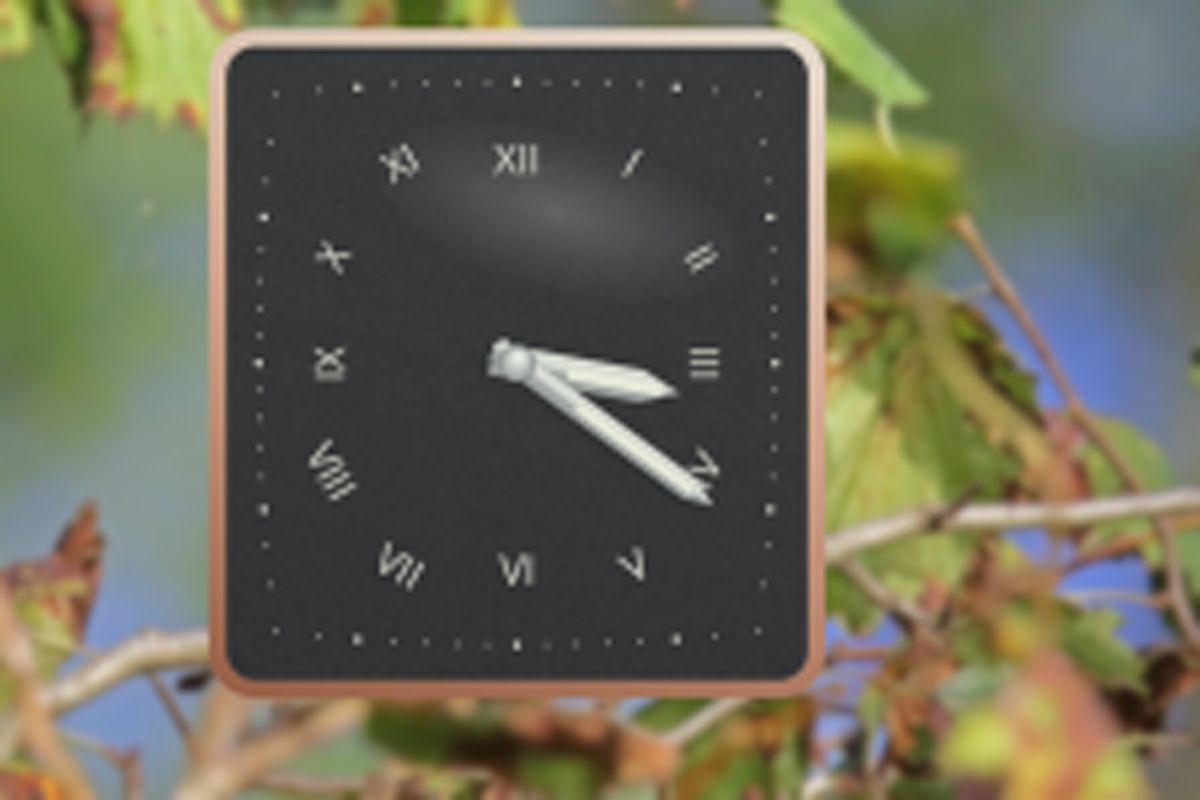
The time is 3:21
